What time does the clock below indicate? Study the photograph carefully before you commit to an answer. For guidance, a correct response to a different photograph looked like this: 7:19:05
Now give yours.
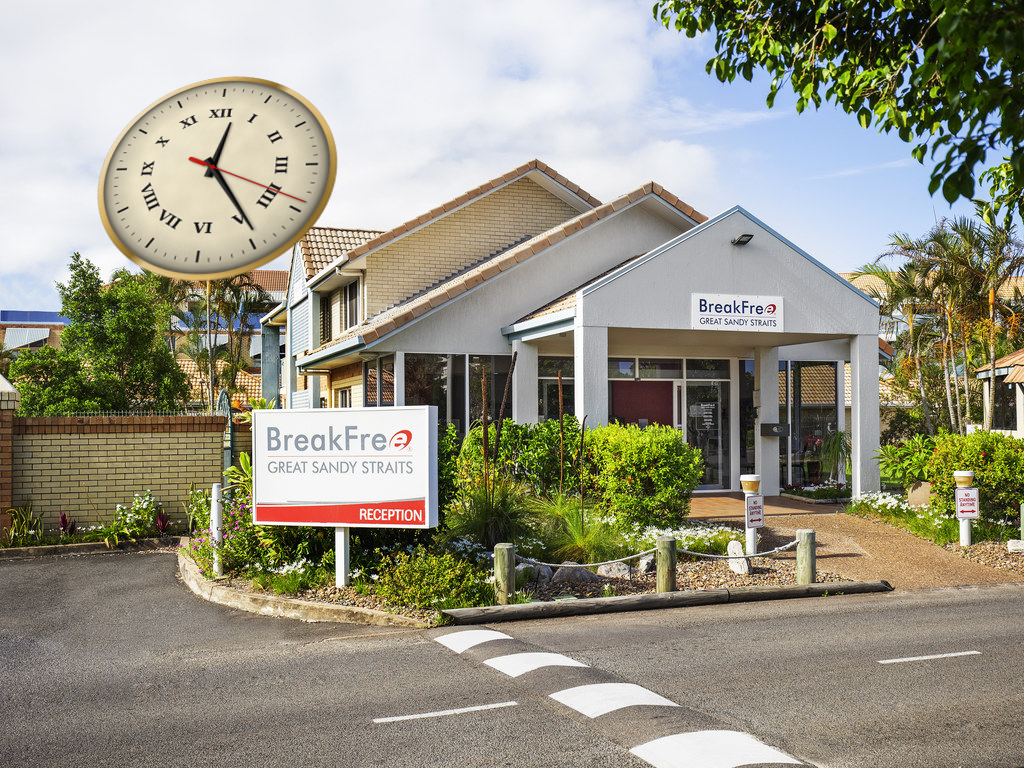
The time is 12:24:19
